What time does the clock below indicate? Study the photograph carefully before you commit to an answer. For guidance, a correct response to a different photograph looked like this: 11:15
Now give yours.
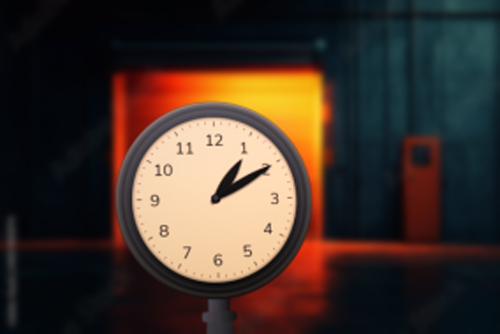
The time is 1:10
